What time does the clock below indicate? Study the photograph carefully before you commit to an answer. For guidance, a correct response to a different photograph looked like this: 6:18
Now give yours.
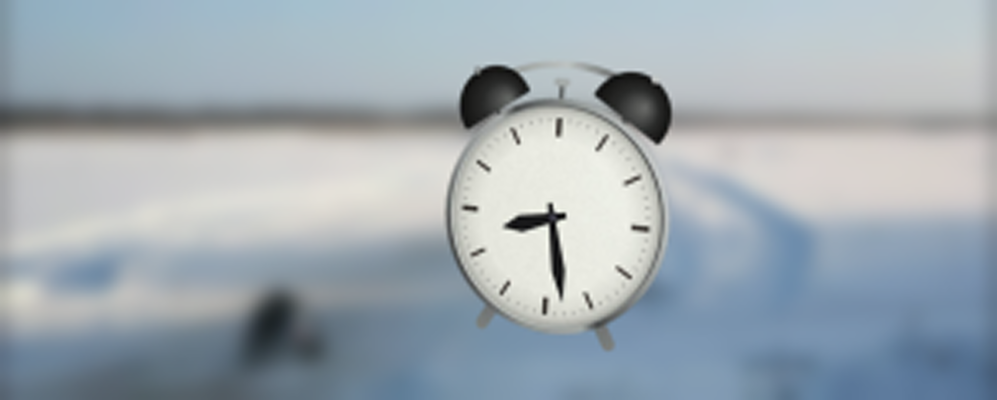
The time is 8:28
